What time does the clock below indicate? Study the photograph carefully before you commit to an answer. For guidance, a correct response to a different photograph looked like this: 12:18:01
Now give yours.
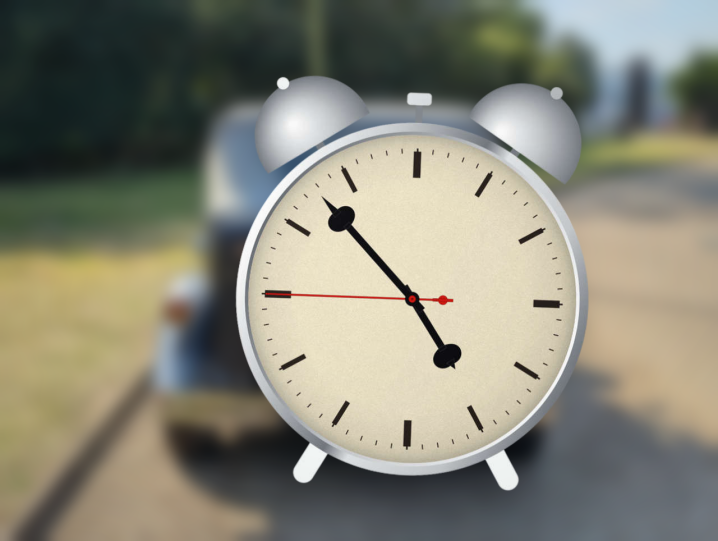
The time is 4:52:45
